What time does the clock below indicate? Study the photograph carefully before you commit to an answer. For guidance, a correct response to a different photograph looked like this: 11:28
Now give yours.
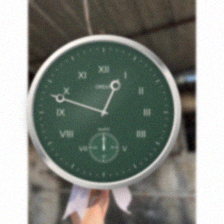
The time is 12:48
